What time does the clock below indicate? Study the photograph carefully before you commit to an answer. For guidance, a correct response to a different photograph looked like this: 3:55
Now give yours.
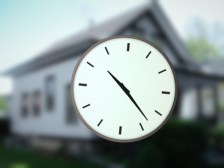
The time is 10:23
